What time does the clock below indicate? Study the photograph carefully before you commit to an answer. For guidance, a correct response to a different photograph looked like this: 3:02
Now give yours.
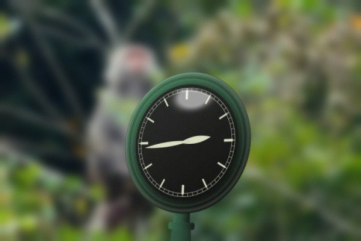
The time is 2:44
